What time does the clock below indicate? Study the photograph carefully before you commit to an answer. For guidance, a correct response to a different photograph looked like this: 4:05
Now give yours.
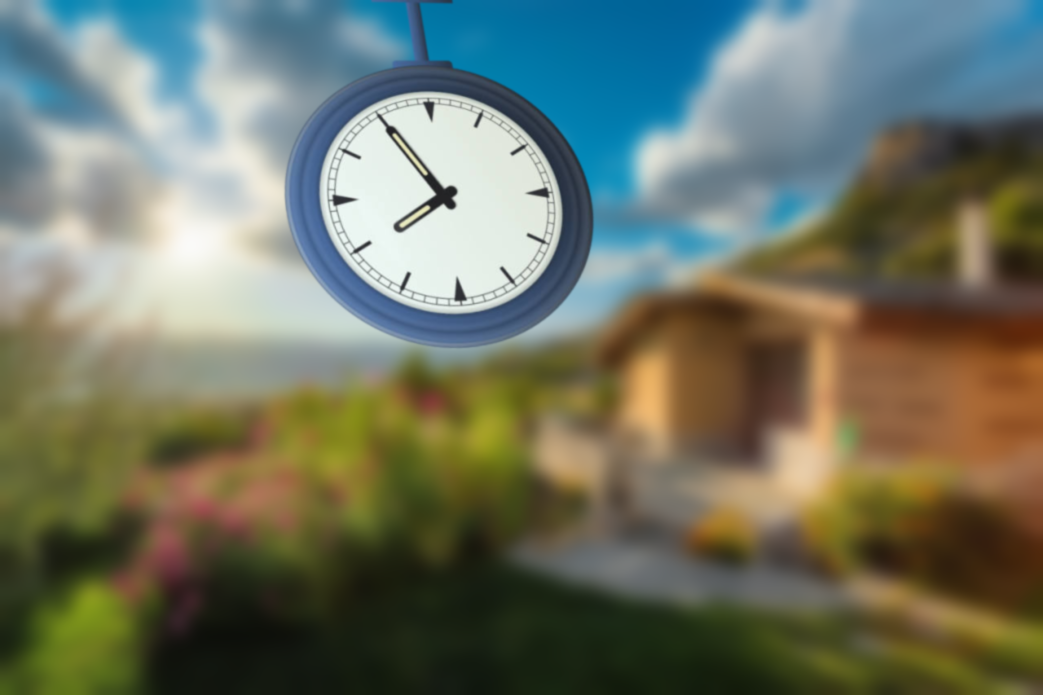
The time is 7:55
